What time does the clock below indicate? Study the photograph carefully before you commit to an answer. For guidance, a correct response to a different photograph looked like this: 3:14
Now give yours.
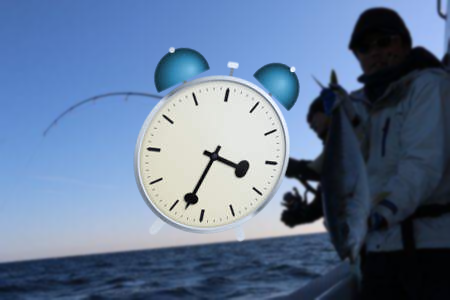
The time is 3:33
